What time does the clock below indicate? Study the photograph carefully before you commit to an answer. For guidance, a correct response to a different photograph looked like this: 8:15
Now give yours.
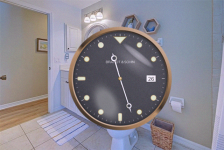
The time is 11:27
